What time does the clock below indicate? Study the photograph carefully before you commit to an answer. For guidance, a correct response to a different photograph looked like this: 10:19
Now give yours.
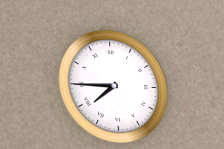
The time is 7:45
